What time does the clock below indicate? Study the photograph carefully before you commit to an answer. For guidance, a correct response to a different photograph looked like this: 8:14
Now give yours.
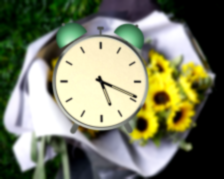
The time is 5:19
